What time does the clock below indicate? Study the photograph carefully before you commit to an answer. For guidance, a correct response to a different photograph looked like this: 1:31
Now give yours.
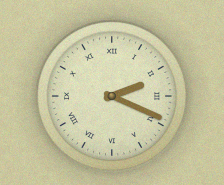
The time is 2:19
